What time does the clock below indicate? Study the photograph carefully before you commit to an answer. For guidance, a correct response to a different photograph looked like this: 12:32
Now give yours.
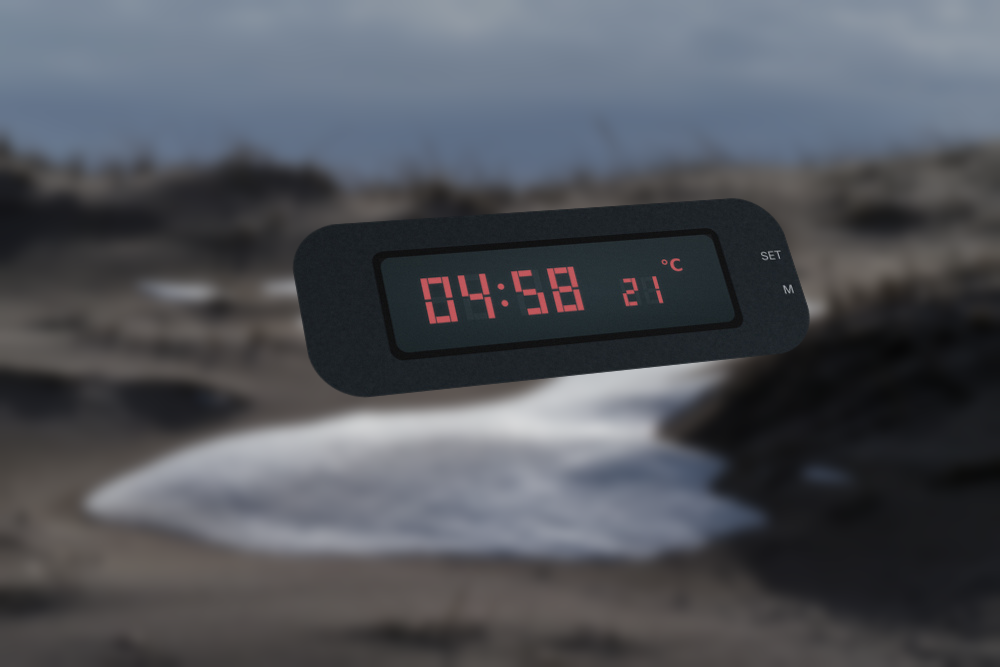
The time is 4:58
